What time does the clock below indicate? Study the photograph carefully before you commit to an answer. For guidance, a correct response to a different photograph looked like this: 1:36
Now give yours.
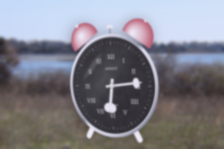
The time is 6:14
